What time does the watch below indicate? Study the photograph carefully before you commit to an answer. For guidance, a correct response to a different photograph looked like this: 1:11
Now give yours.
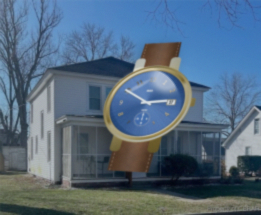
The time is 2:50
